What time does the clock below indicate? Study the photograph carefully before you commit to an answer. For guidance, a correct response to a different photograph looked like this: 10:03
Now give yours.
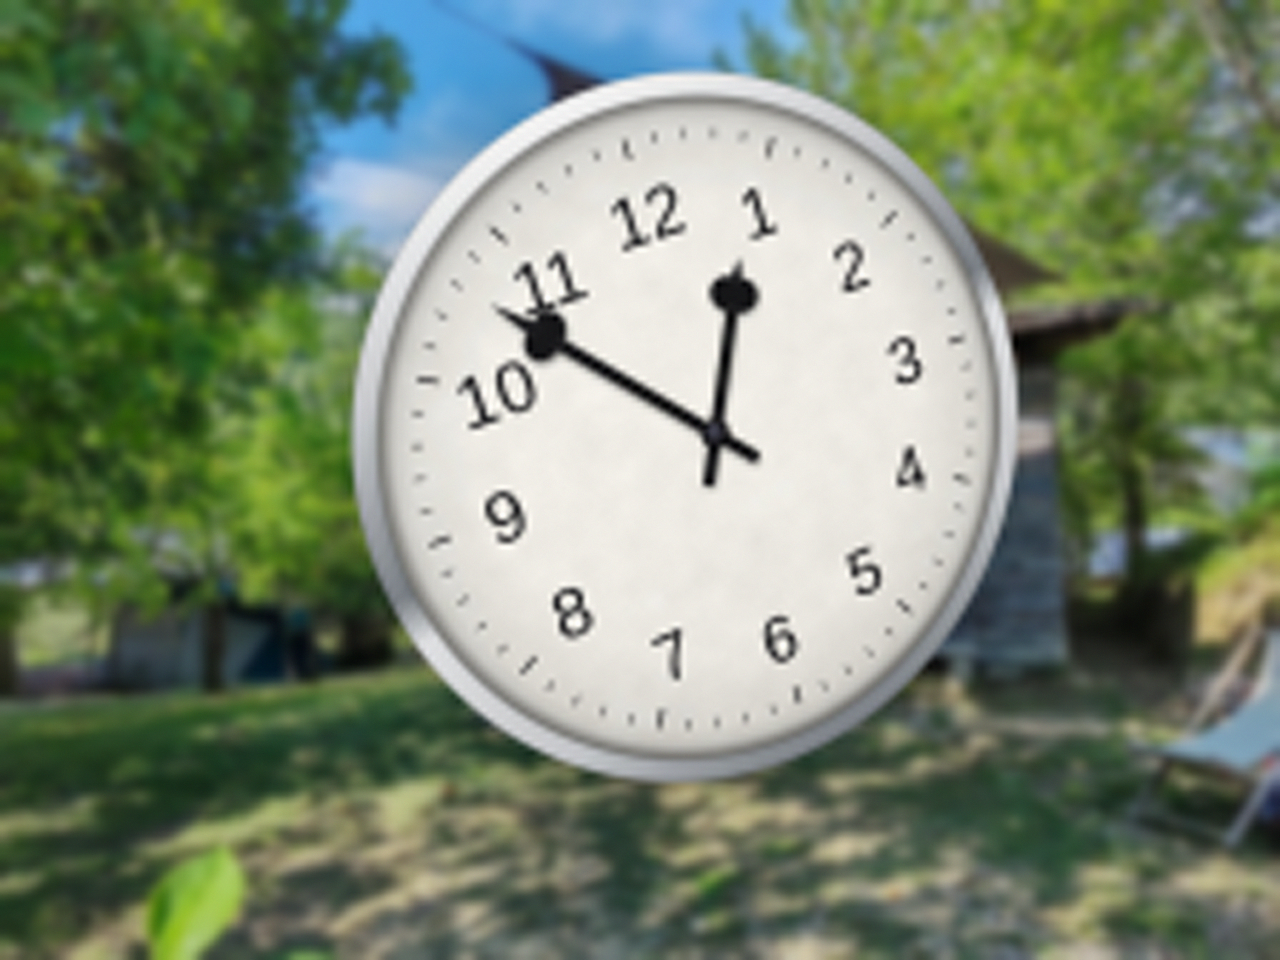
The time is 12:53
